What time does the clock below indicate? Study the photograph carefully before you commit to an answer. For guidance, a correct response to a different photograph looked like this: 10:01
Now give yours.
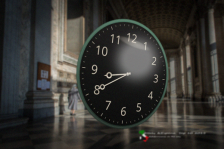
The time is 8:40
